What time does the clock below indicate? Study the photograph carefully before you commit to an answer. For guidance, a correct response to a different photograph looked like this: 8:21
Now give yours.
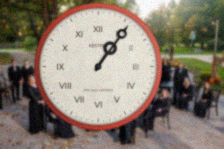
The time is 1:06
